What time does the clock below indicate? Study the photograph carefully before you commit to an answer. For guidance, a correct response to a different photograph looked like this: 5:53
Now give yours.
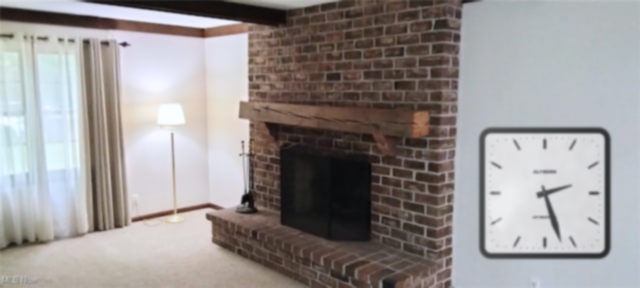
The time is 2:27
